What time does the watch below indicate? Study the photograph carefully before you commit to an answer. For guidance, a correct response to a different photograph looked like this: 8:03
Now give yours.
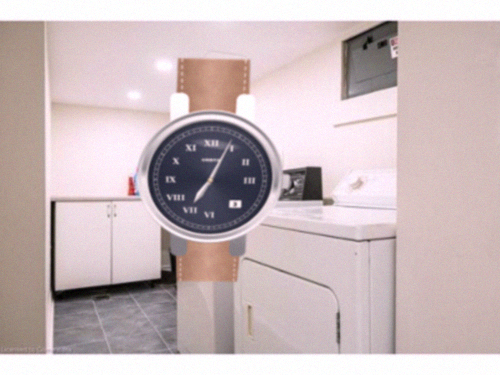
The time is 7:04
